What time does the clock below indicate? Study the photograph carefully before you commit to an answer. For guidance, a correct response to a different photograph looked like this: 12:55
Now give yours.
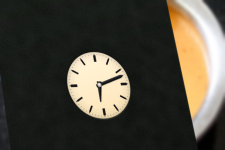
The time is 6:12
